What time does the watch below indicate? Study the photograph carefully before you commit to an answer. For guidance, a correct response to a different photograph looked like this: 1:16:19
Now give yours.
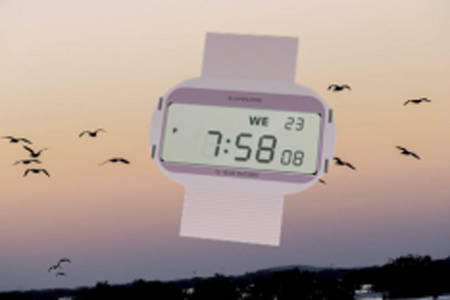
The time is 7:58:08
